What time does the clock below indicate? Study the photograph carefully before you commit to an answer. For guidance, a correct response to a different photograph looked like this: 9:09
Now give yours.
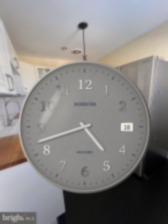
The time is 4:42
